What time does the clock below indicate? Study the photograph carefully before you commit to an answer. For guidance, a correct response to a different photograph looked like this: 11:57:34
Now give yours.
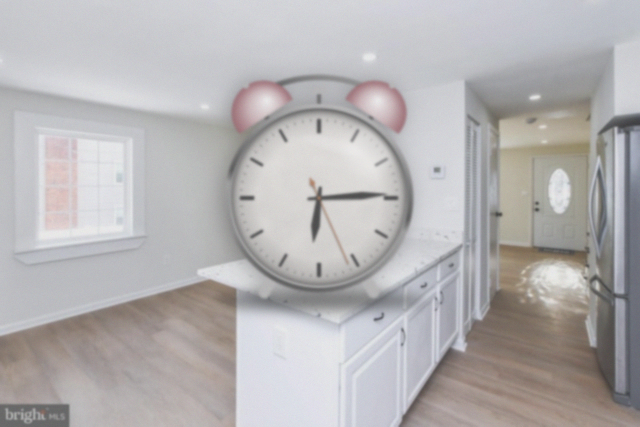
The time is 6:14:26
